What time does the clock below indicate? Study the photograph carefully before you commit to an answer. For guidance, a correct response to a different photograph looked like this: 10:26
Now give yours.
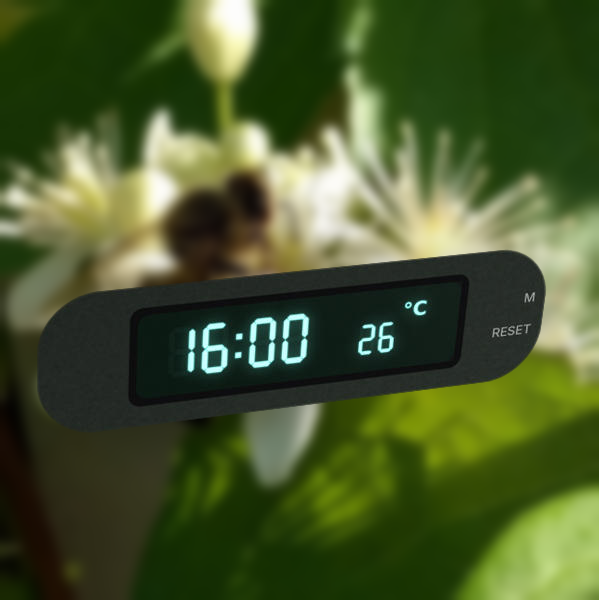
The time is 16:00
